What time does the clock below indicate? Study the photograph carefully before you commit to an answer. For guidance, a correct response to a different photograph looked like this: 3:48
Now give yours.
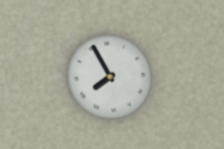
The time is 7:56
